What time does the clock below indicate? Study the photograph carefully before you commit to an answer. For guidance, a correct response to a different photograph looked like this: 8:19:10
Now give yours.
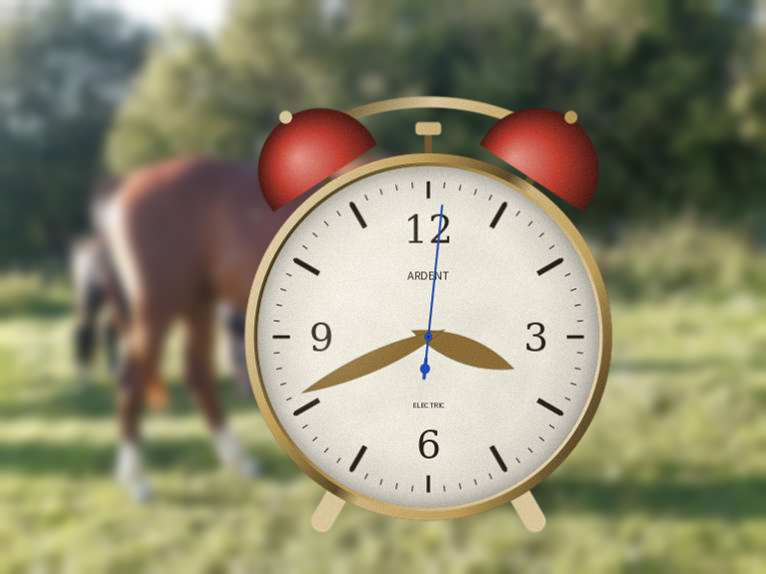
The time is 3:41:01
